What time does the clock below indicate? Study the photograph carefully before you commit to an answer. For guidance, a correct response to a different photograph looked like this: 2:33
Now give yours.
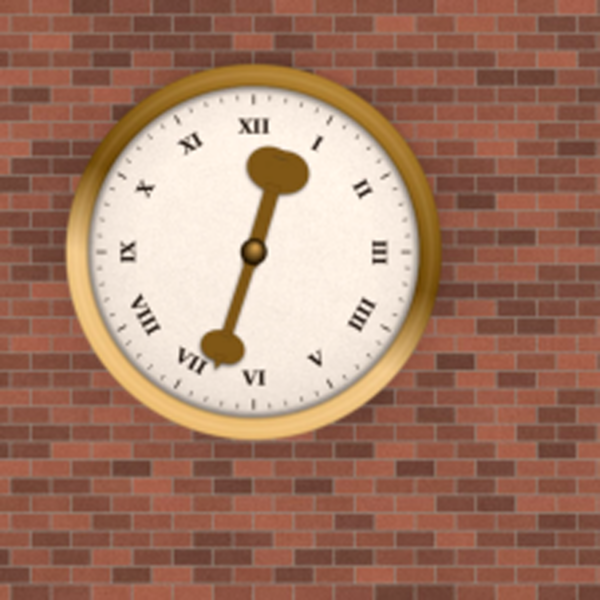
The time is 12:33
